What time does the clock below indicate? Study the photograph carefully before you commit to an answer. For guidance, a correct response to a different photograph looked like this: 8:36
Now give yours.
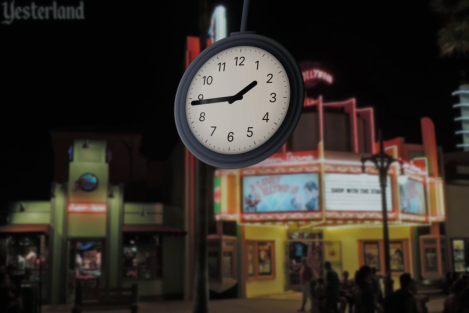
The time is 1:44
